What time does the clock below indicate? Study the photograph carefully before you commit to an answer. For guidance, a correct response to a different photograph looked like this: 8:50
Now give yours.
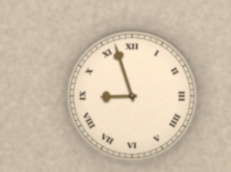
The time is 8:57
